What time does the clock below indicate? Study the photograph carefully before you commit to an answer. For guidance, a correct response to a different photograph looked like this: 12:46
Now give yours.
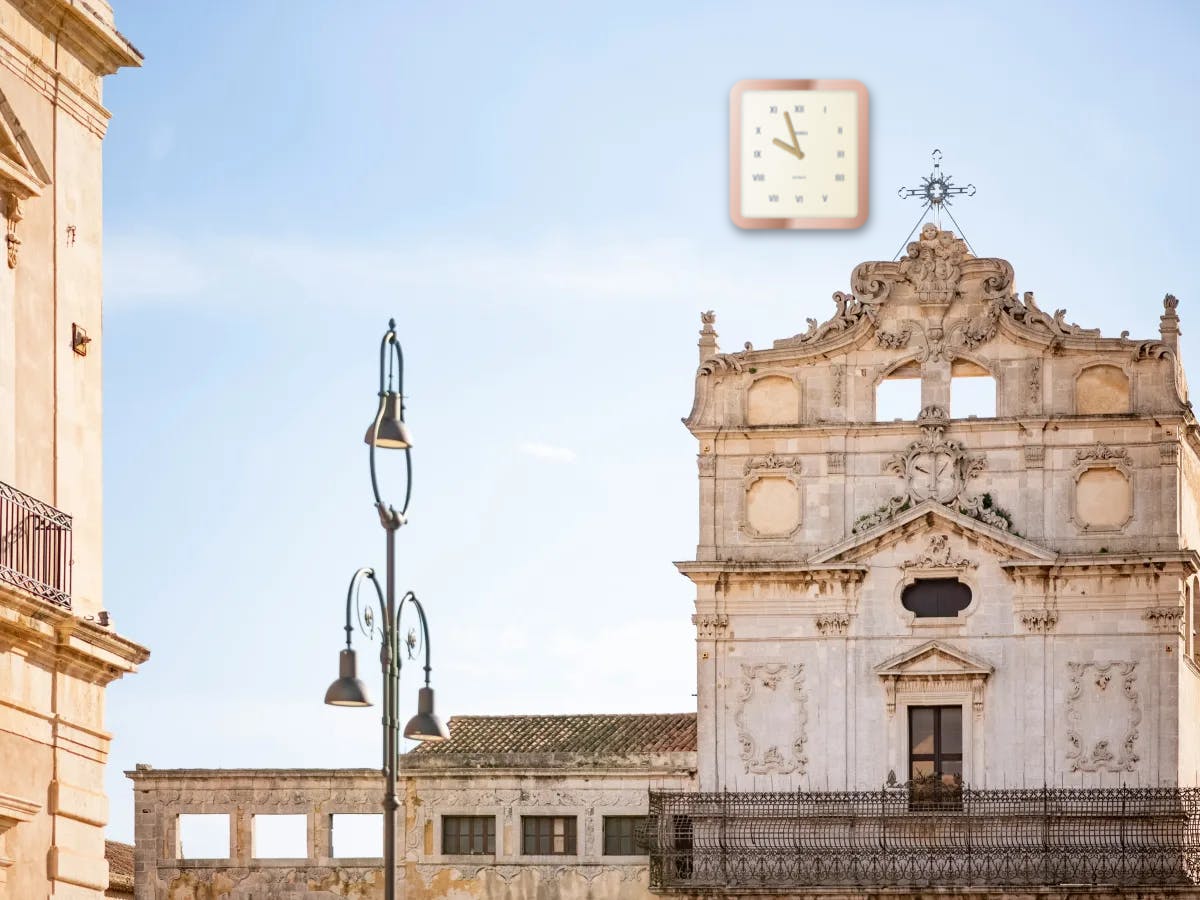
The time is 9:57
